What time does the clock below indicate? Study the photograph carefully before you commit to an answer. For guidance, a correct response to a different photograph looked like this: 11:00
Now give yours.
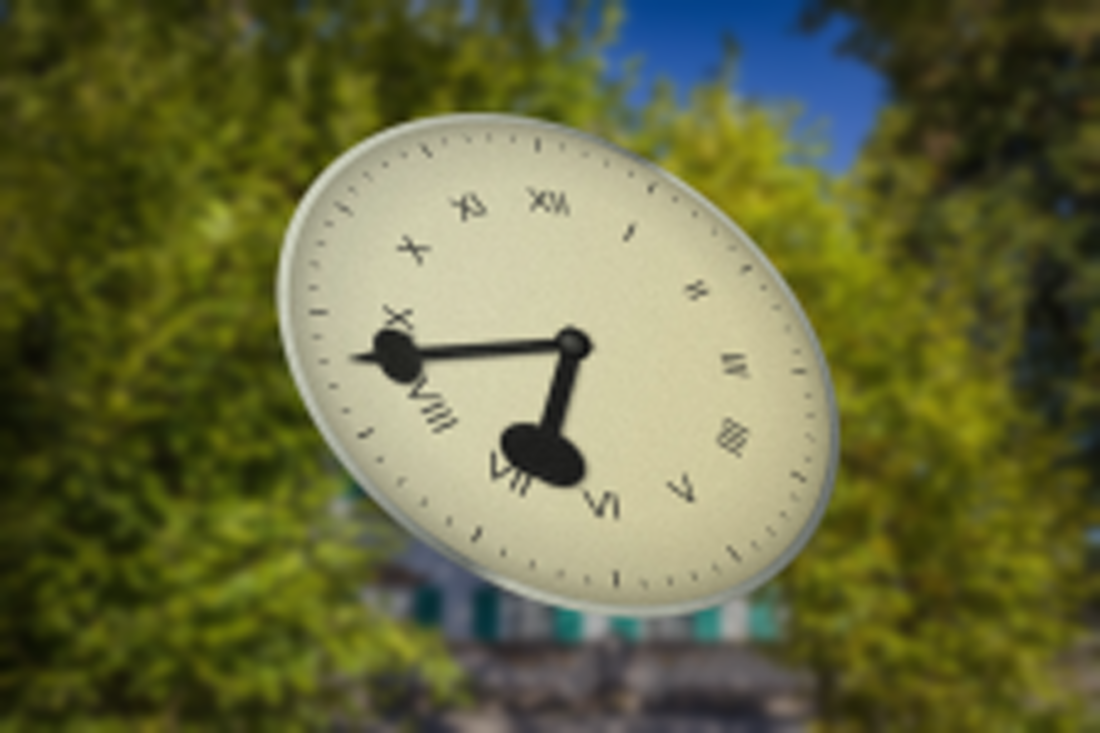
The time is 6:43
